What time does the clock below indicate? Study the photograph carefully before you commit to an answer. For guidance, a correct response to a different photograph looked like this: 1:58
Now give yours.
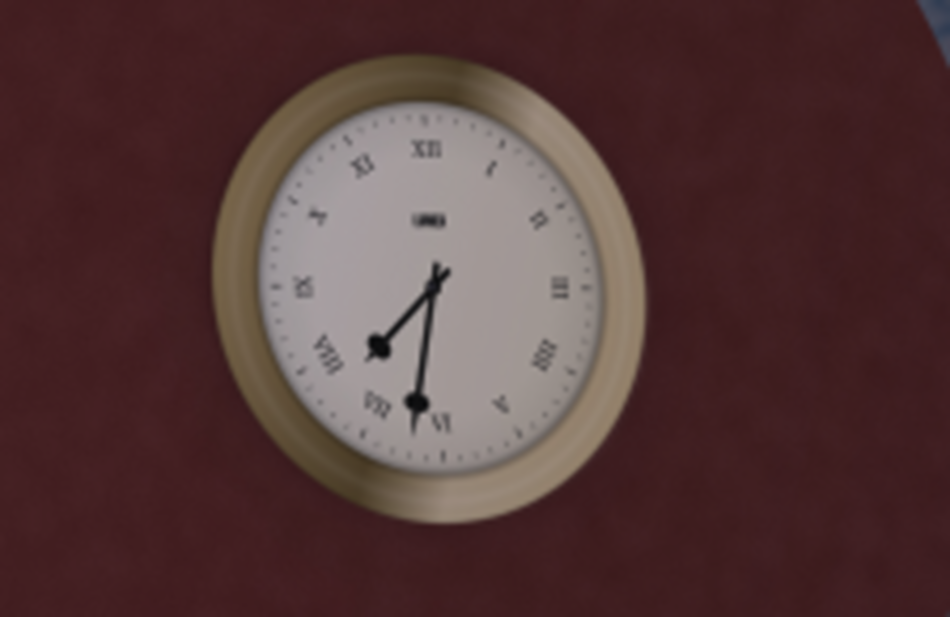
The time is 7:32
